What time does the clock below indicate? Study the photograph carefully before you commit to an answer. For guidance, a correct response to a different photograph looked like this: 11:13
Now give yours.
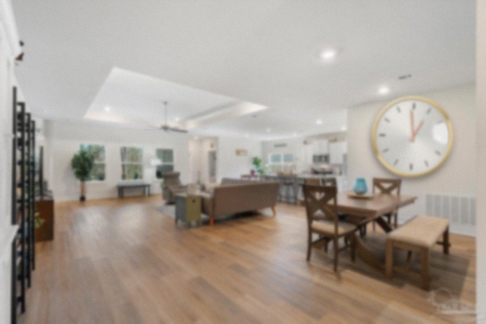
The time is 12:59
